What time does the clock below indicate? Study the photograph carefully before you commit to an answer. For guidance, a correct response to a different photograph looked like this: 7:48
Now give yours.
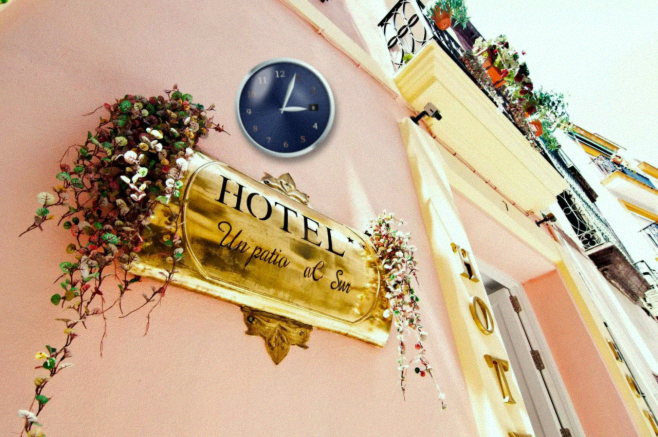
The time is 3:04
